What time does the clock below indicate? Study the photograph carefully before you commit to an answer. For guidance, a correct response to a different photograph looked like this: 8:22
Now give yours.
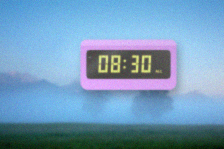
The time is 8:30
